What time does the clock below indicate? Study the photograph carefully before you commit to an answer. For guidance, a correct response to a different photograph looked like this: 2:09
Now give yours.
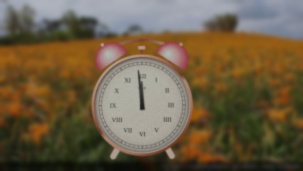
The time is 11:59
